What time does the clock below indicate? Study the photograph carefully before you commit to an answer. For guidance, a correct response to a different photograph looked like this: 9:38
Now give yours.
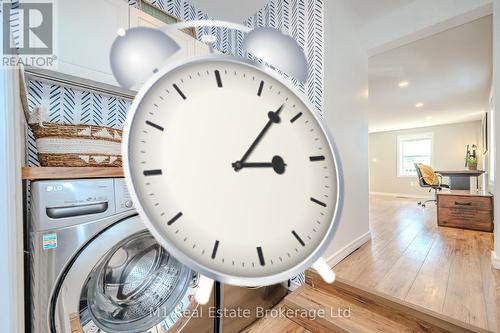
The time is 3:08
